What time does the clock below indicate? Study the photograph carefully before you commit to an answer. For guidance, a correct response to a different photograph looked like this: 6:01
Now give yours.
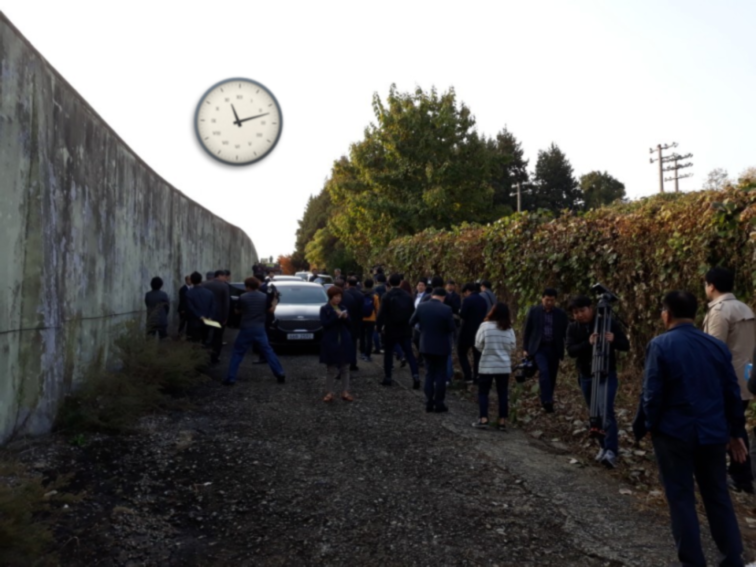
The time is 11:12
